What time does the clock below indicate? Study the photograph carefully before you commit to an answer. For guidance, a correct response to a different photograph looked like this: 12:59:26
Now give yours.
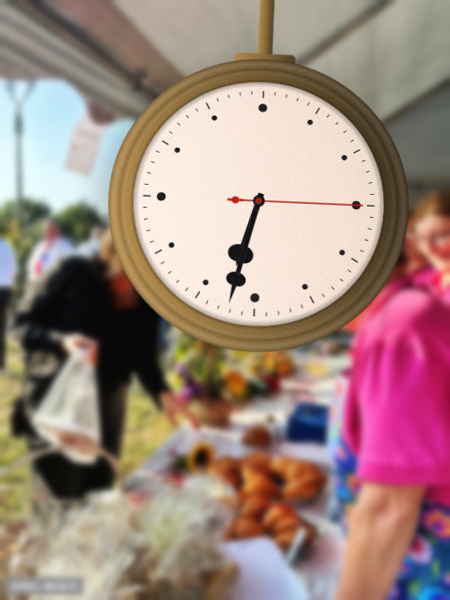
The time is 6:32:15
